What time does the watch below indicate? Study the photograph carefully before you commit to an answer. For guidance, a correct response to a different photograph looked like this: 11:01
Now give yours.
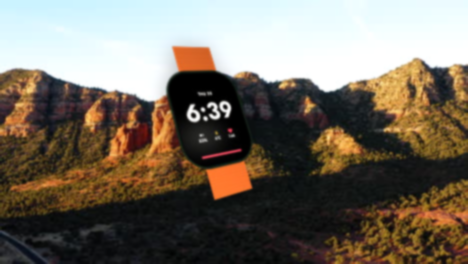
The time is 6:39
